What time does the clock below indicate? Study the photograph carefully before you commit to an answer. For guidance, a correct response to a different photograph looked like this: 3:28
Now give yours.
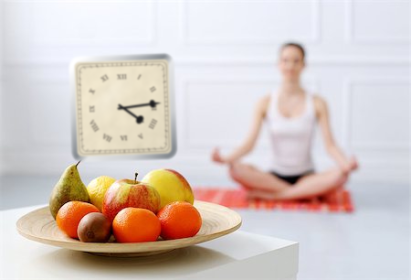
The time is 4:14
